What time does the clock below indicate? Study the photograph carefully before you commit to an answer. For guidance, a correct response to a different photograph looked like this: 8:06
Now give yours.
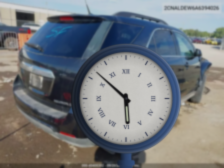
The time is 5:52
